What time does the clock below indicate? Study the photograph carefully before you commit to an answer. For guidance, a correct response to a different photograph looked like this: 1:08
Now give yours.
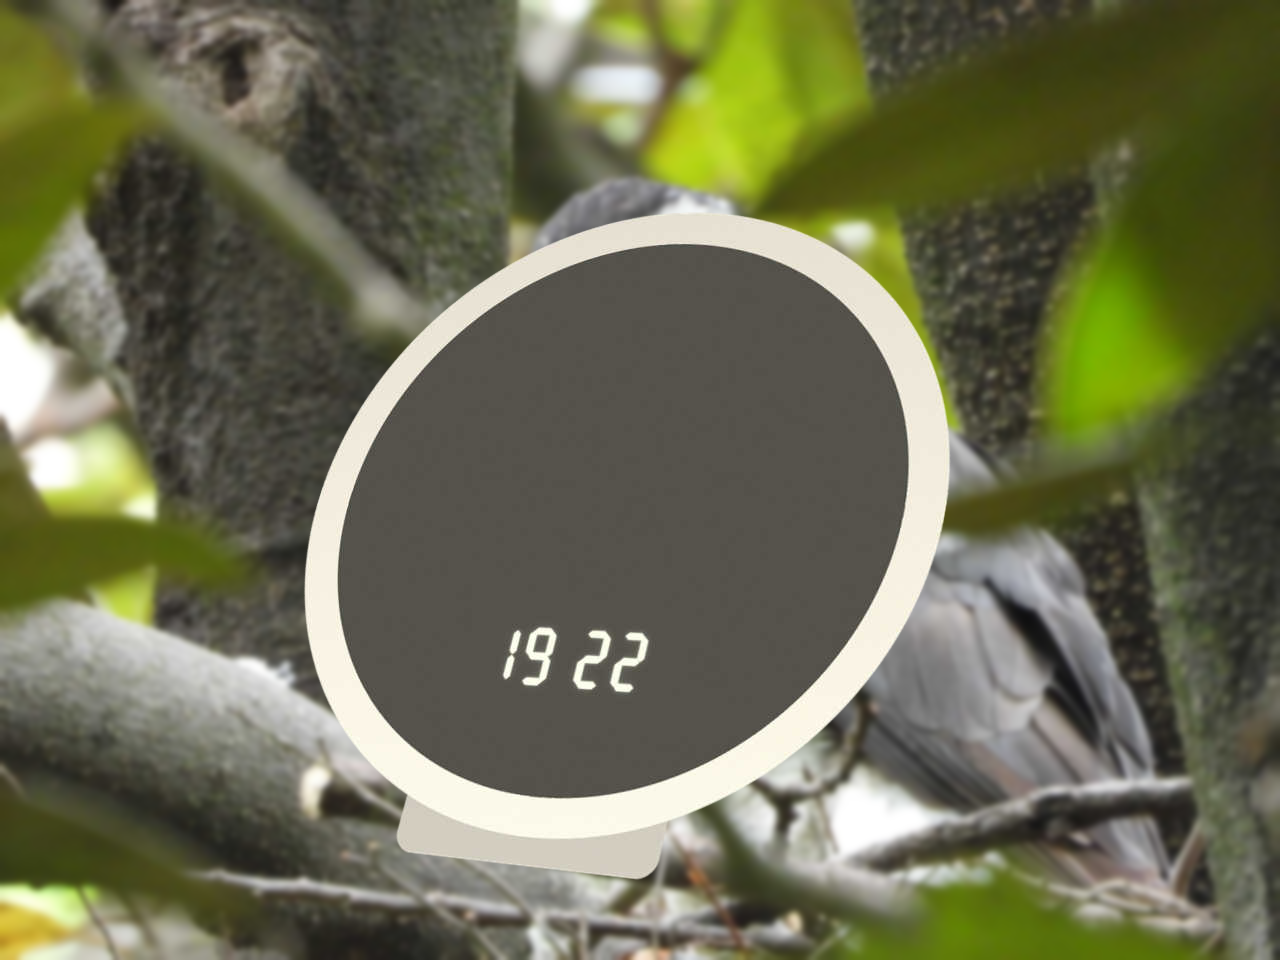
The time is 19:22
